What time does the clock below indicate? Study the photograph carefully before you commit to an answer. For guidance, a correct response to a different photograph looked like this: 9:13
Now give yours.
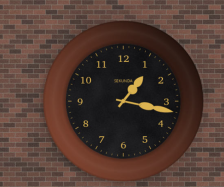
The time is 1:17
